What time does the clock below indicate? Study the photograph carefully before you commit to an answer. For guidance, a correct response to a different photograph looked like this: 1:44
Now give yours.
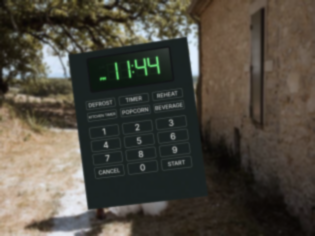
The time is 11:44
